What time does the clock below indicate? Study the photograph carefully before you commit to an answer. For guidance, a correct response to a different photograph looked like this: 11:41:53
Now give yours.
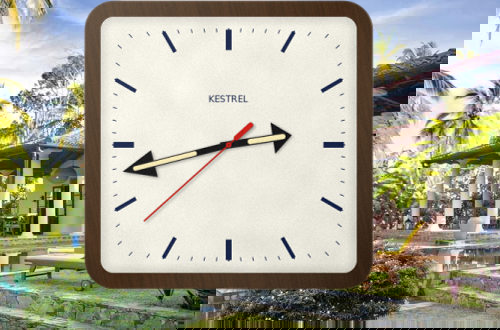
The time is 2:42:38
